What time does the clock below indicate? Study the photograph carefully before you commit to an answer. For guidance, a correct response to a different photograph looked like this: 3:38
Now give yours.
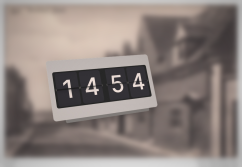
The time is 14:54
